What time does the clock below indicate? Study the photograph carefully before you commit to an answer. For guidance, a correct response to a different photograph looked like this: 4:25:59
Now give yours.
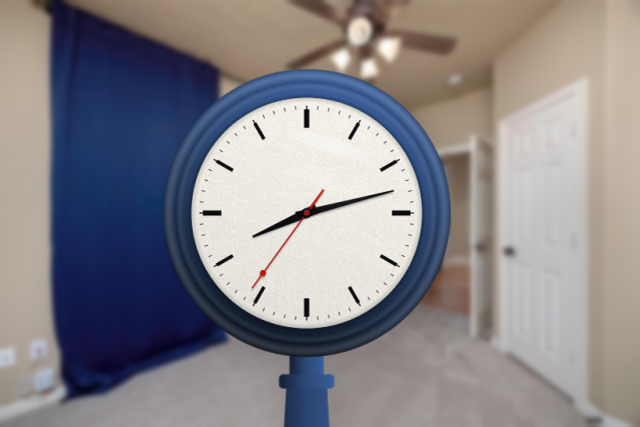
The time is 8:12:36
